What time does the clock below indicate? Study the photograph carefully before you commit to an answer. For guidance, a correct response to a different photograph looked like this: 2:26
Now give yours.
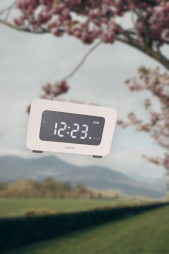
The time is 12:23
